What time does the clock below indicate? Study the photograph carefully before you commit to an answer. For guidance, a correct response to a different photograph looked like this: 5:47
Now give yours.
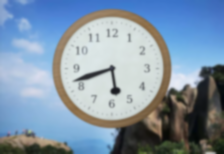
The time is 5:42
